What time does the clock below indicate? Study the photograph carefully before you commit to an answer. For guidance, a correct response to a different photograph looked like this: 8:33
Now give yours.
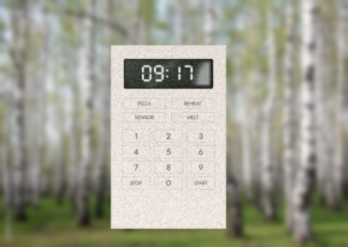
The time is 9:17
